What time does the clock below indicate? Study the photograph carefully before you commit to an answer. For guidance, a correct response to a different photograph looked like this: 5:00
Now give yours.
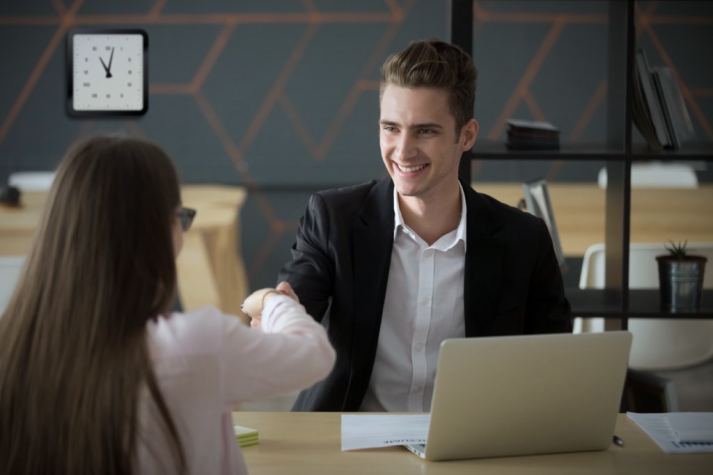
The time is 11:02
